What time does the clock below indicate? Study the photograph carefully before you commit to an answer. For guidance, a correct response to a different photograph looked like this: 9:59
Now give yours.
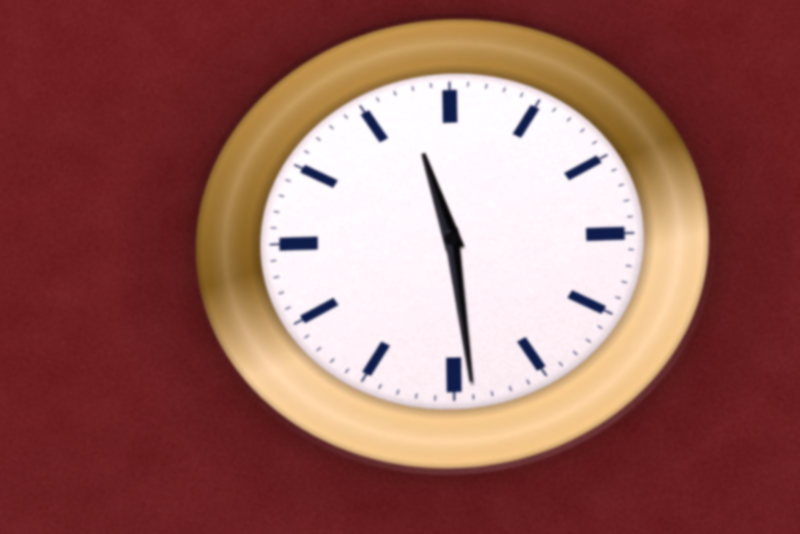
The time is 11:29
